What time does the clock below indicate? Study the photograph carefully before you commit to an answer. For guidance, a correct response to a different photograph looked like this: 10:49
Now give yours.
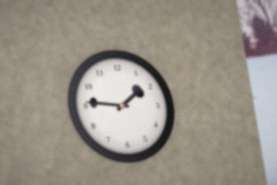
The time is 1:46
